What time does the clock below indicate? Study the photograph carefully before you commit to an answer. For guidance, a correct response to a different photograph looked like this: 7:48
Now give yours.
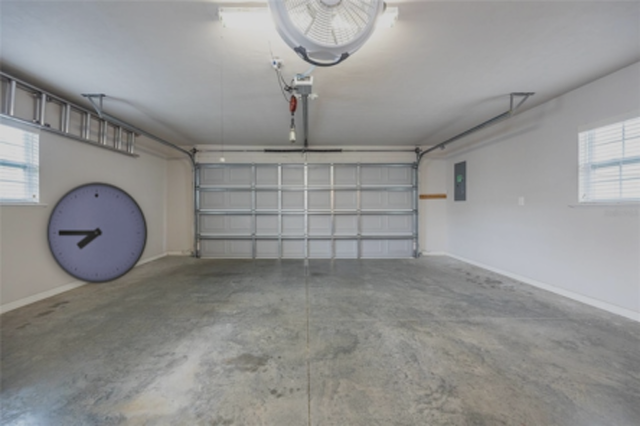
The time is 7:45
